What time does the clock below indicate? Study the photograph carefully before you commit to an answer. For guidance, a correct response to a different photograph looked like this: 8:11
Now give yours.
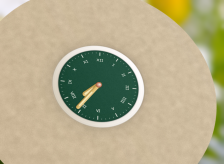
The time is 7:36
